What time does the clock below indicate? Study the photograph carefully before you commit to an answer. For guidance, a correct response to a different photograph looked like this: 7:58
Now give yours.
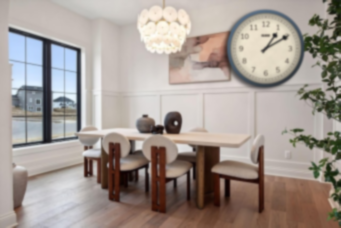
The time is 1:10
